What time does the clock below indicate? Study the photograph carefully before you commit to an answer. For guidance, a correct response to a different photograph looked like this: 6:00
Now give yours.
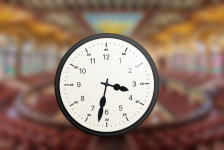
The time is 3:32
